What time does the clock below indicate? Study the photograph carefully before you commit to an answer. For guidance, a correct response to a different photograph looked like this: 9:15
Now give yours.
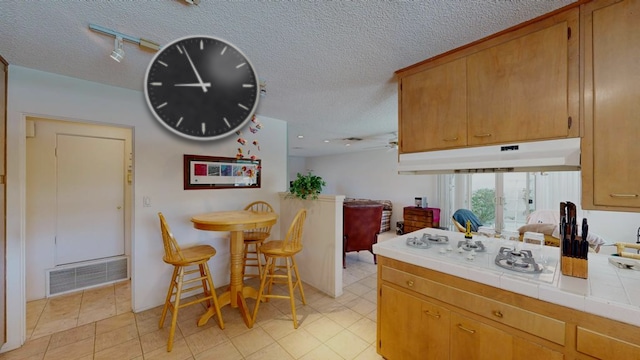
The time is 8:56
